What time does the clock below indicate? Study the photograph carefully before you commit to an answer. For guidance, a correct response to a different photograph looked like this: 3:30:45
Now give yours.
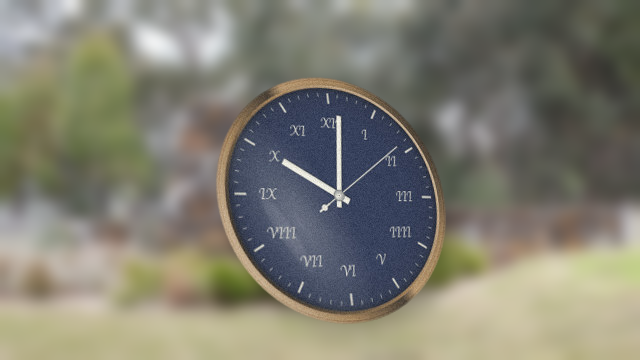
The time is 10:01:09
